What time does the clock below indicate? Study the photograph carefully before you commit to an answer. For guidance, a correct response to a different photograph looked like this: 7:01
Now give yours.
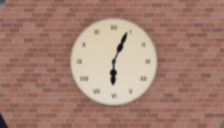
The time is 6:04
